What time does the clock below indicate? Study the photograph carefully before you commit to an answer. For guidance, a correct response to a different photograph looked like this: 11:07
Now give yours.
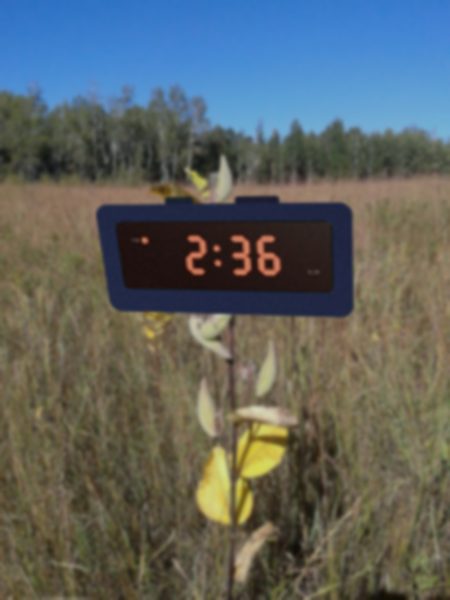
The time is 2:36
